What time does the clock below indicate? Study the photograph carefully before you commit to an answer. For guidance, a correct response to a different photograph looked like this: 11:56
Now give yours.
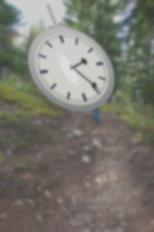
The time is 2:24
